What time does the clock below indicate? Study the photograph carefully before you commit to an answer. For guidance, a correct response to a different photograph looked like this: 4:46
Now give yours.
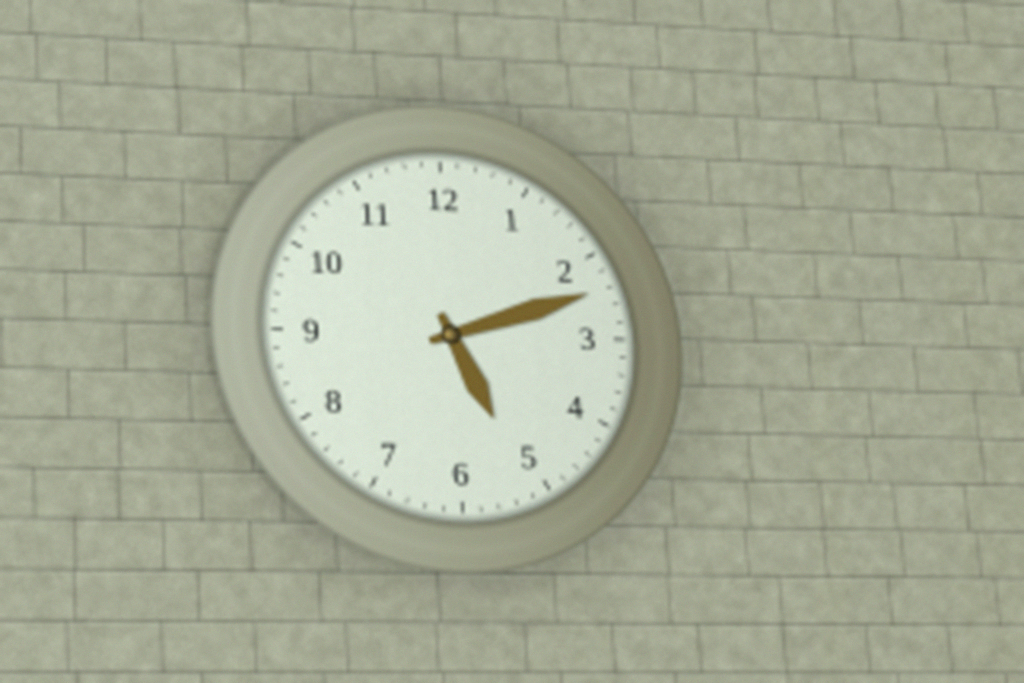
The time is 5:12
